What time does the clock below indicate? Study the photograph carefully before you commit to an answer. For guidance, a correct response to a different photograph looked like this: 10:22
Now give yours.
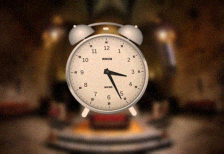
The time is 3:26
